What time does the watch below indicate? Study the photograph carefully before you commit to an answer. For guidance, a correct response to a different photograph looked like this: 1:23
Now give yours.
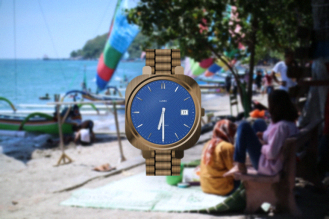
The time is 6:30
